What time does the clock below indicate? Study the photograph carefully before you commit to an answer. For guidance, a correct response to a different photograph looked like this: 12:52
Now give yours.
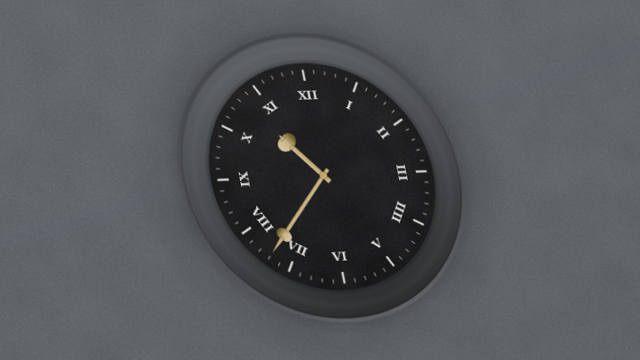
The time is 10:37
